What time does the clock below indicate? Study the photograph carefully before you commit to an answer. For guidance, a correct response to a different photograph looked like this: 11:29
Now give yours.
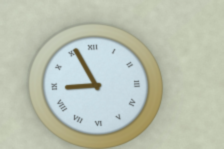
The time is 8:56
